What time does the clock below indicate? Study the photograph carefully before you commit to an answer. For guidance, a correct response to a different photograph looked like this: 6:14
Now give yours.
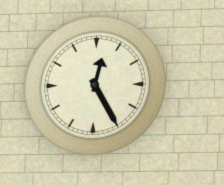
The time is 12:25
